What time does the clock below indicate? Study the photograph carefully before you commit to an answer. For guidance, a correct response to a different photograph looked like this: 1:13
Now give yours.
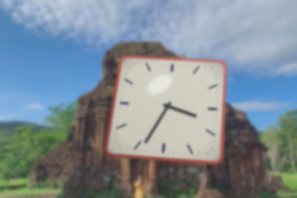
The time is 3:34
